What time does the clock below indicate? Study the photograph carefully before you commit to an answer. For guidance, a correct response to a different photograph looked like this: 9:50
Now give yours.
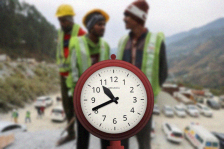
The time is 10:41
